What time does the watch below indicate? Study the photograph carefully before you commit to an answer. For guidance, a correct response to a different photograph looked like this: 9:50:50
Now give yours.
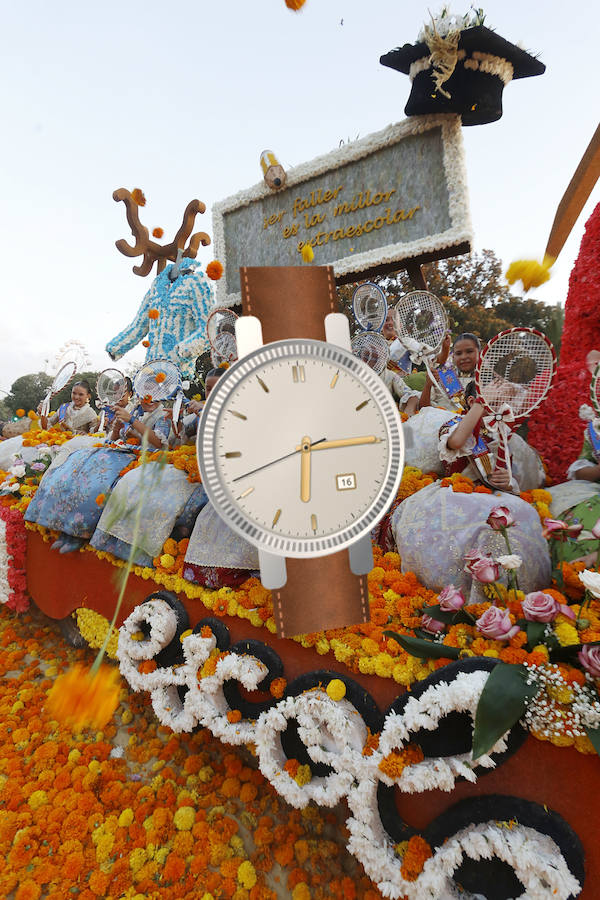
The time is 6:14:42
